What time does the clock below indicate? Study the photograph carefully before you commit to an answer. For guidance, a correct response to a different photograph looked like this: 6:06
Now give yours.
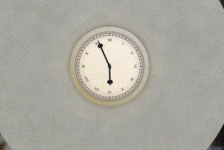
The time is 5:56
